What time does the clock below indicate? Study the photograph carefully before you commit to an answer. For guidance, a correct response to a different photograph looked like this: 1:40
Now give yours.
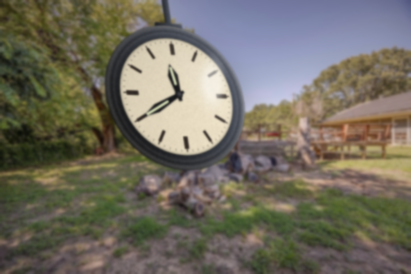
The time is 11:40
